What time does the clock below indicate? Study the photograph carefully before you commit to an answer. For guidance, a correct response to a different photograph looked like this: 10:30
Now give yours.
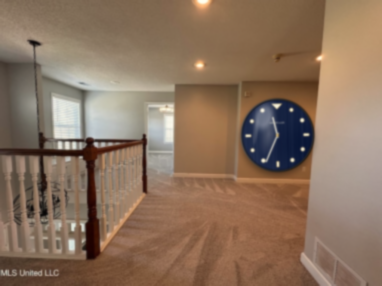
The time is 11:34
